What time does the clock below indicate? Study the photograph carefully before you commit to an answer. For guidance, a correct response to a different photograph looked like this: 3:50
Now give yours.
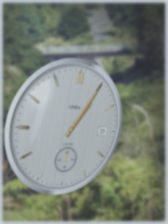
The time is 1:05
